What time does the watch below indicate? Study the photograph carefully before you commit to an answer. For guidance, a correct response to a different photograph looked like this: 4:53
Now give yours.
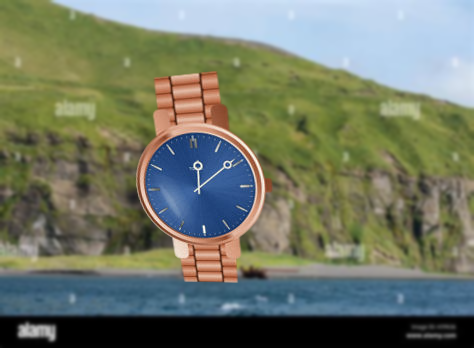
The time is 12:09
